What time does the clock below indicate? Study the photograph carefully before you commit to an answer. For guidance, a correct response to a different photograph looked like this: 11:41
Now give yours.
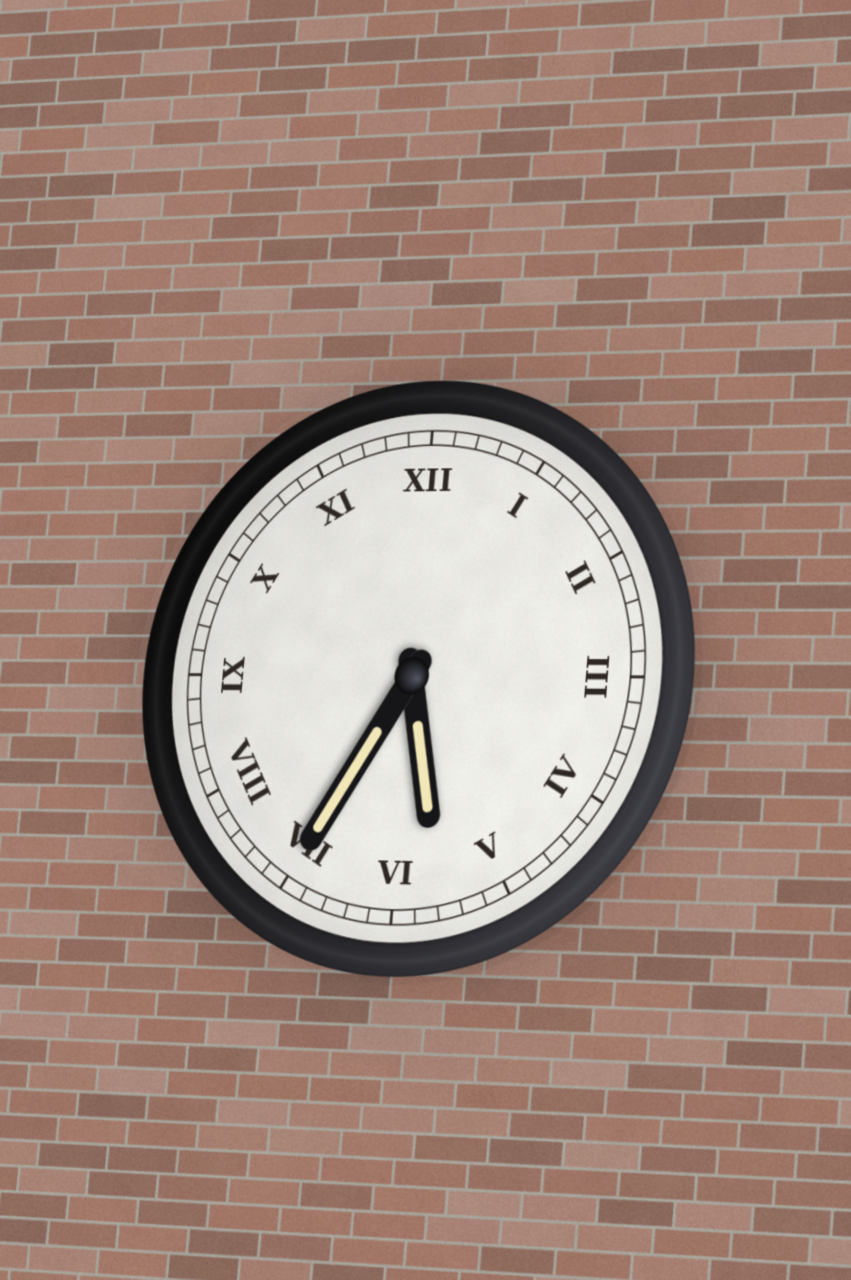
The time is 5:35
